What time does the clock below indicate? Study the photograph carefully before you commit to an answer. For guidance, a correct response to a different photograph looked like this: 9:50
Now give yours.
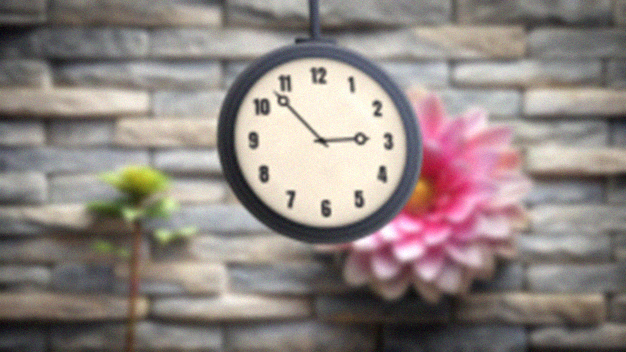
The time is 2:53
